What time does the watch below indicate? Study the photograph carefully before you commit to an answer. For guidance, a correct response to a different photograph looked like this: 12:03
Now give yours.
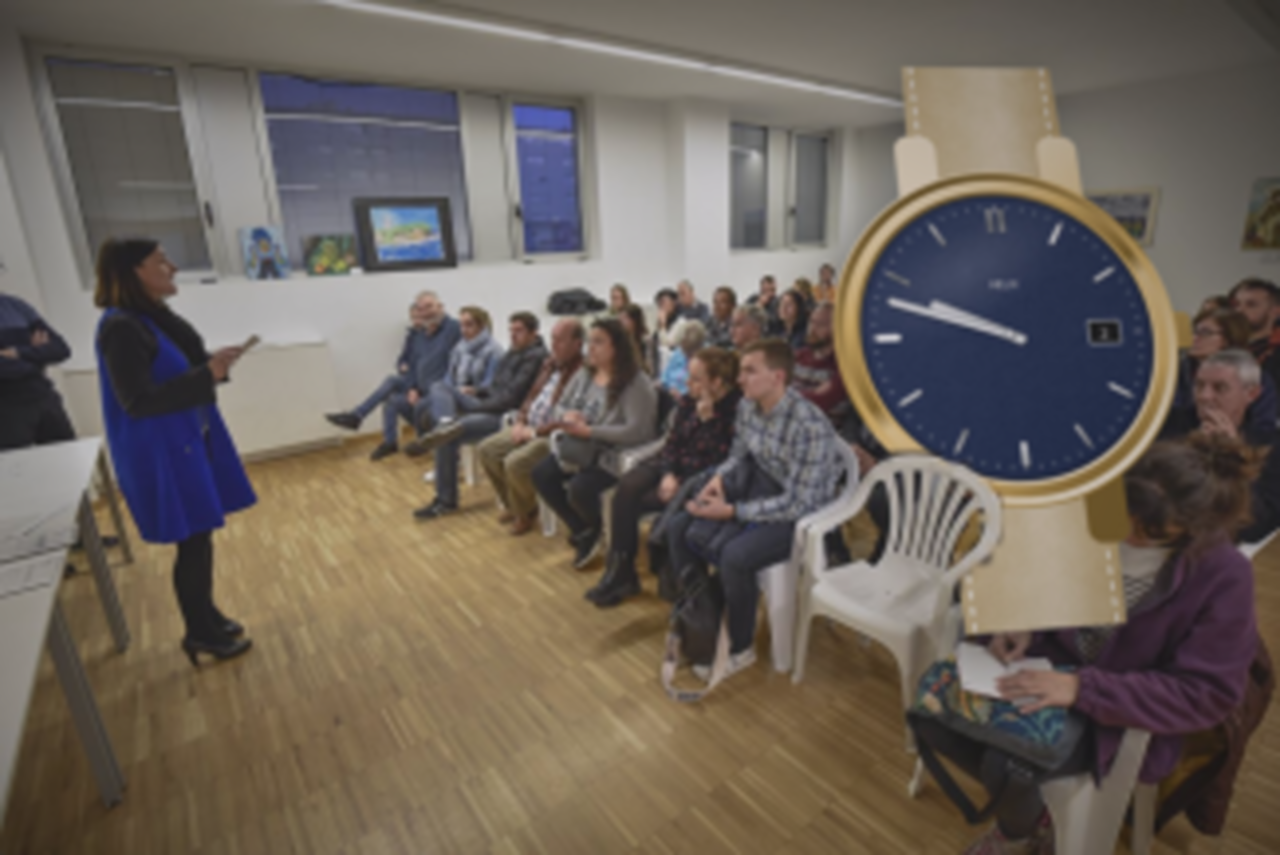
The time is 9:48
